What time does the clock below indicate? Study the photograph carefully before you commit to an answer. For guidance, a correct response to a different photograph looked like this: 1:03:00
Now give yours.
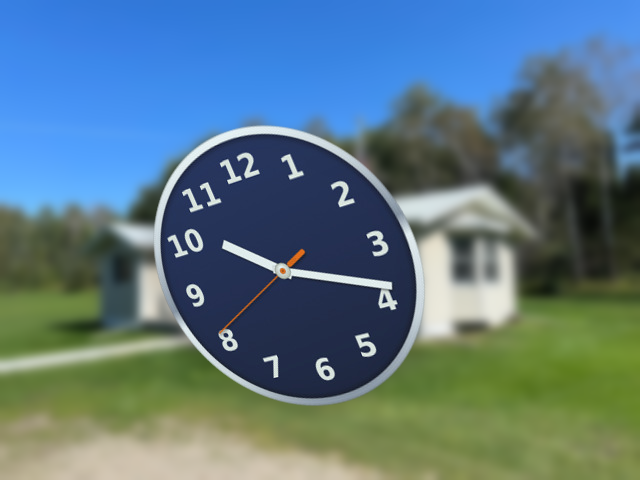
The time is 10:18:41
